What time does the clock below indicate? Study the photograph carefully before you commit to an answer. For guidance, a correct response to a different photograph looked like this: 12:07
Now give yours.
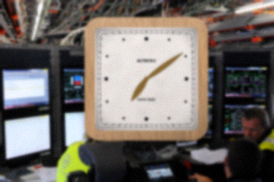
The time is 7:09
